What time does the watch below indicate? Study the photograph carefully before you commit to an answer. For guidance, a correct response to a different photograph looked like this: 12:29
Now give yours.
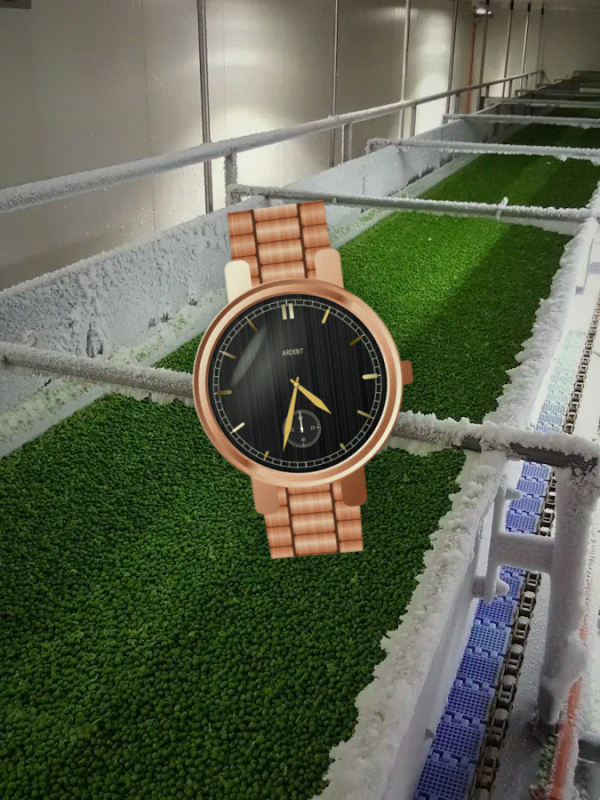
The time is 4:33
